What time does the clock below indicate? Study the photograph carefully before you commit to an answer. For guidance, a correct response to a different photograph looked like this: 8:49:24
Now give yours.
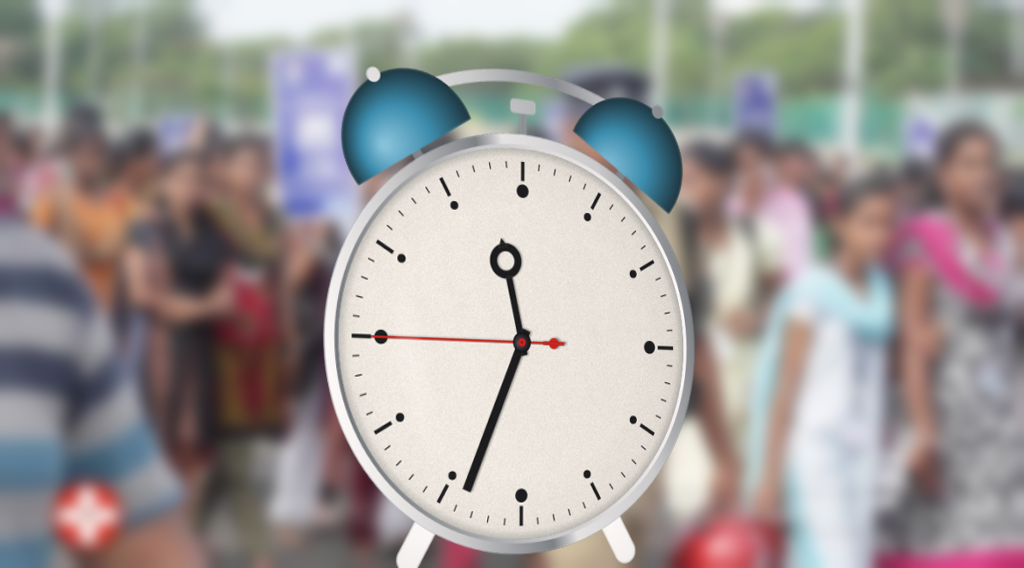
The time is 11:33:45
